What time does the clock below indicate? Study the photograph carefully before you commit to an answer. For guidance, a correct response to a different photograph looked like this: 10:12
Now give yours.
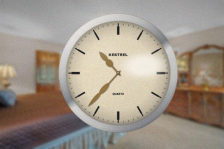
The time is 10:37
